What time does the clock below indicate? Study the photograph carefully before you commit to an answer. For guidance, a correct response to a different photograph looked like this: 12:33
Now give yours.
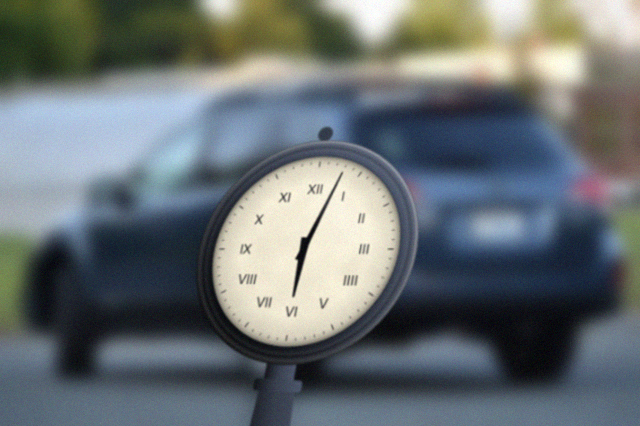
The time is 6:03
